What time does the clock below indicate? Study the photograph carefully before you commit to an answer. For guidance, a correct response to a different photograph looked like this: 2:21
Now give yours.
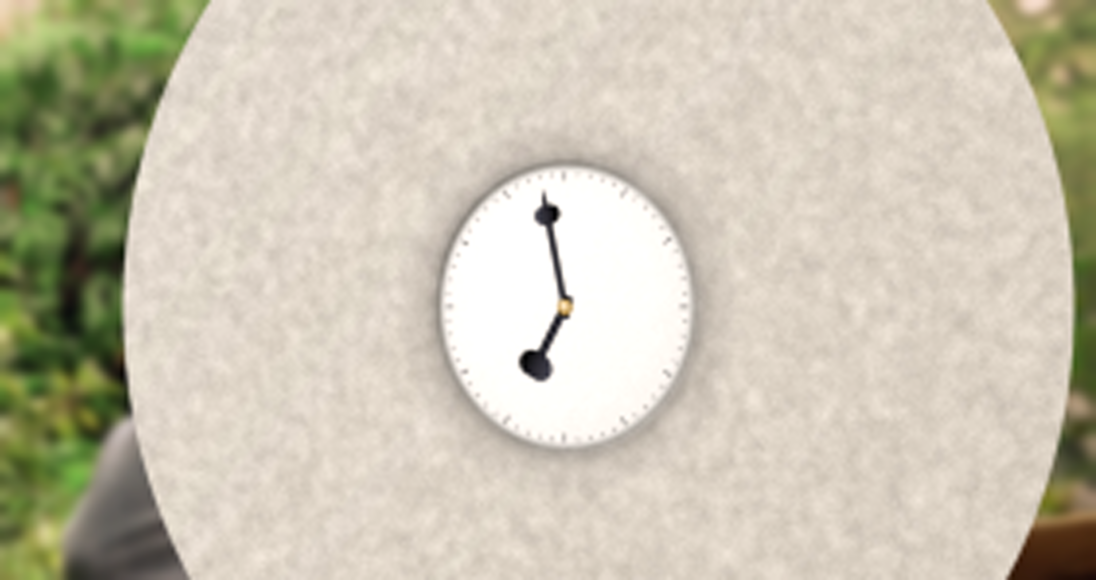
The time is 6:58
